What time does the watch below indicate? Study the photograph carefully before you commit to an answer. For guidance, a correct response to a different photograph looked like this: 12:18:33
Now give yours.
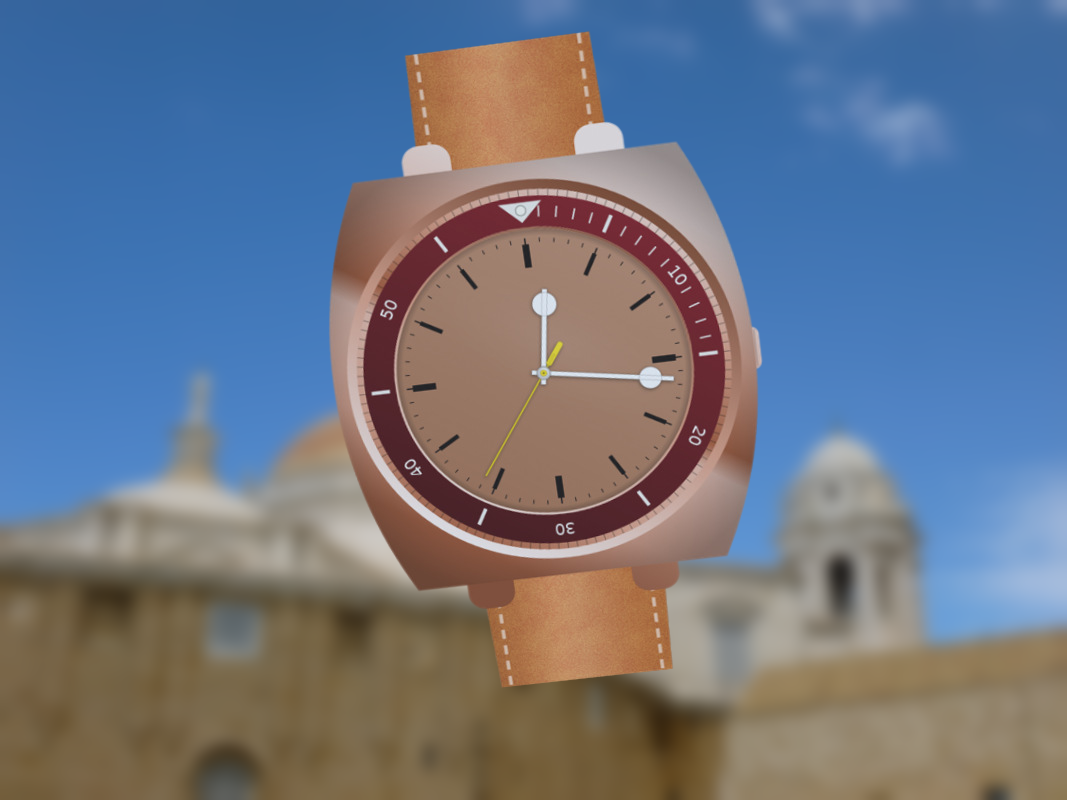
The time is 12:16:36
